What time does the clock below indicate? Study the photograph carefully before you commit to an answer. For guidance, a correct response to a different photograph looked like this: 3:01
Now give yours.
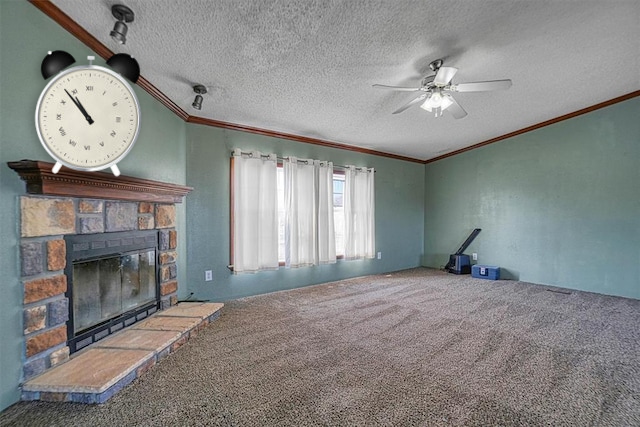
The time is 10:53
